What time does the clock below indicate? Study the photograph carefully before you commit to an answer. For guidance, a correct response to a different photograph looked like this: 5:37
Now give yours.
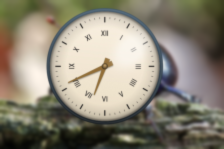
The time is 6:41
